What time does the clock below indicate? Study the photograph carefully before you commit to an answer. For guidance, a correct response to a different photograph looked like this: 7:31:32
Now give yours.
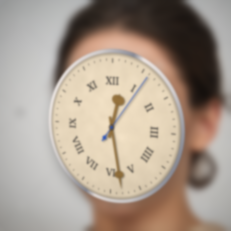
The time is 12:28:06
